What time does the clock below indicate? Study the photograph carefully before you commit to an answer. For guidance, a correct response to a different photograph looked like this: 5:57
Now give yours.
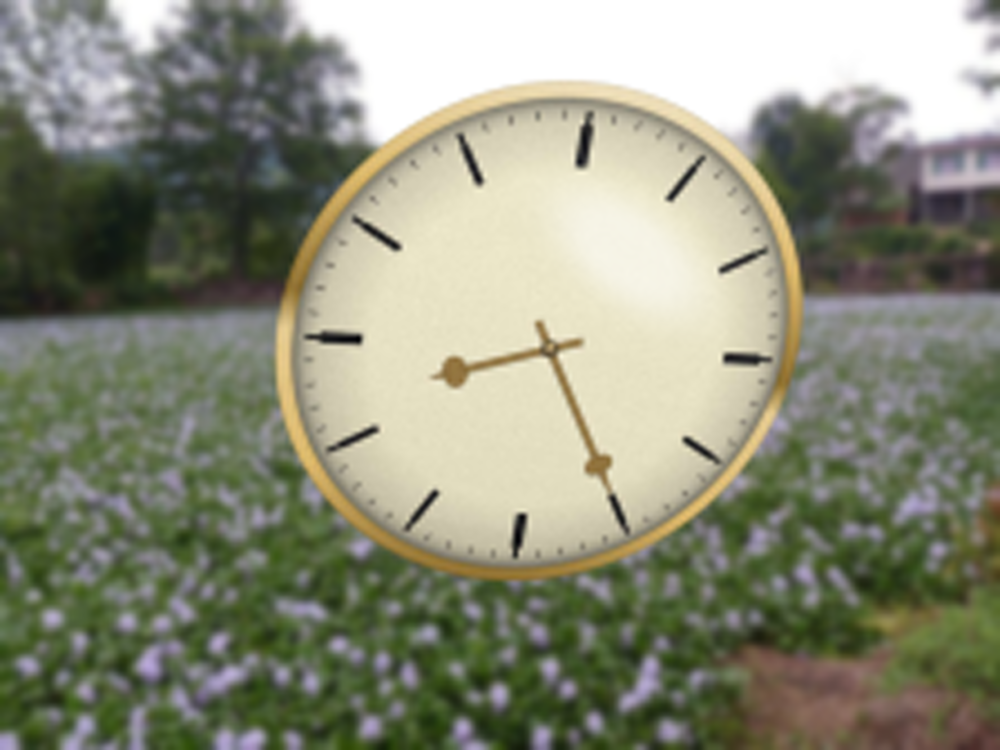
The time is 8:25
